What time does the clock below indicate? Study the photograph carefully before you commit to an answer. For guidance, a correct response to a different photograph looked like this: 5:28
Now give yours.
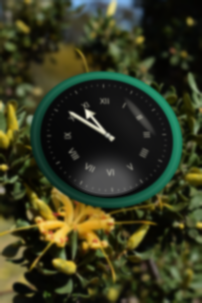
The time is 10:51
